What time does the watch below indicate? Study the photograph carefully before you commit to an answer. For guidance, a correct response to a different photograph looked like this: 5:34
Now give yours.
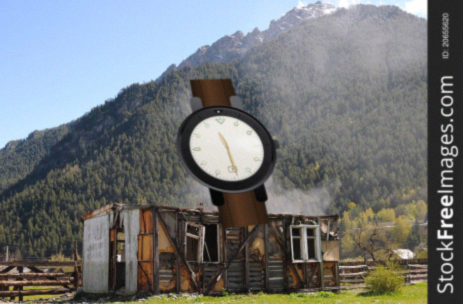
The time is 11:29
